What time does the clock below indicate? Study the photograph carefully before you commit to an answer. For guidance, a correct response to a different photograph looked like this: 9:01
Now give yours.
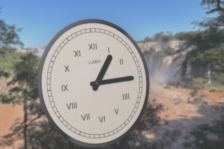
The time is 1:15
